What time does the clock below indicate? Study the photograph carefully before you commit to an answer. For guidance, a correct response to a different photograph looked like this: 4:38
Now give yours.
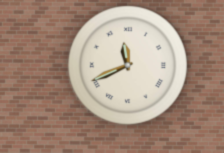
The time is 11:41
